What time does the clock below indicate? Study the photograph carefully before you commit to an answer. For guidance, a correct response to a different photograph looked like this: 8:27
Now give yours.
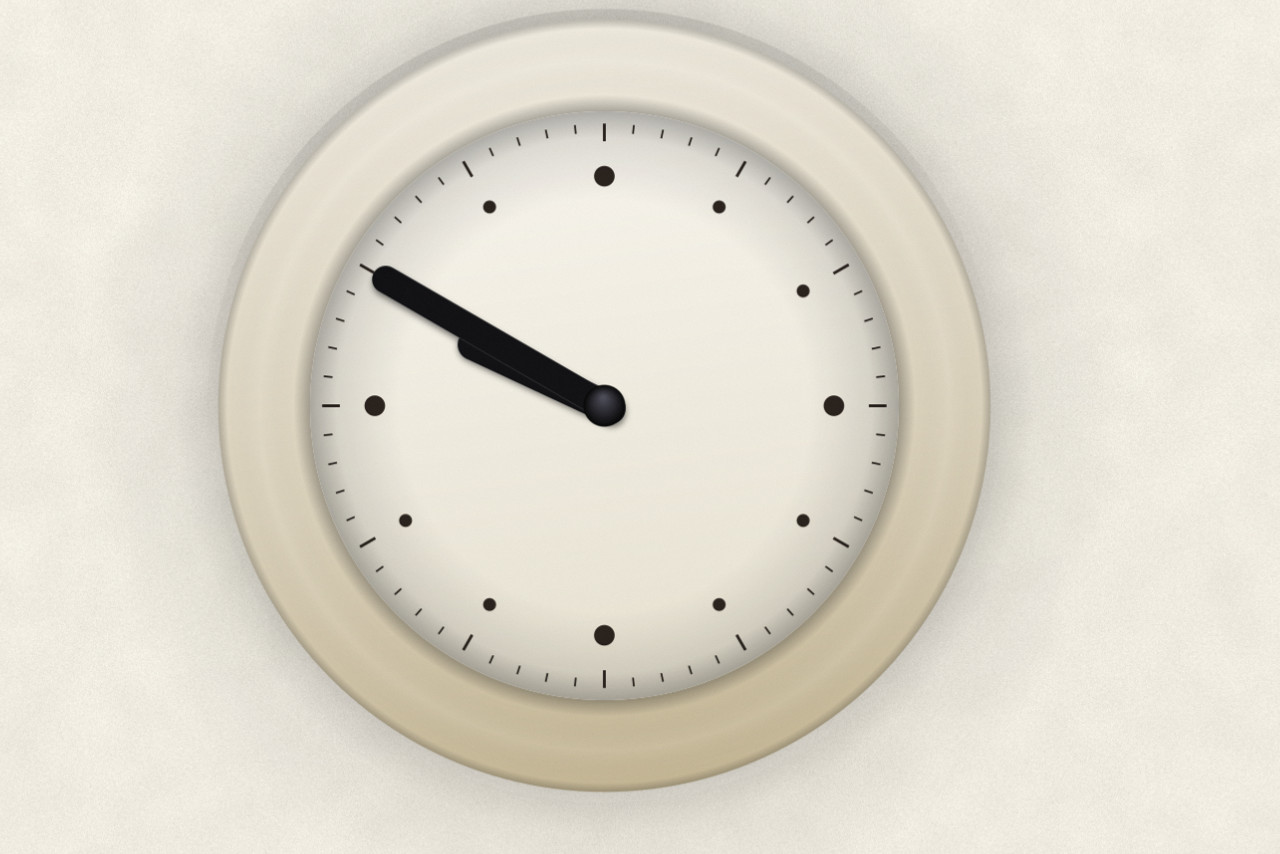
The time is 9:50
